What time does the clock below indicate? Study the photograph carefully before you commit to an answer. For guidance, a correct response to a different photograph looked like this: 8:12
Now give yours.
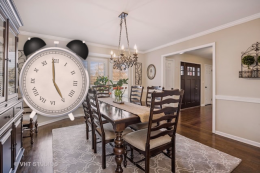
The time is 4:59
